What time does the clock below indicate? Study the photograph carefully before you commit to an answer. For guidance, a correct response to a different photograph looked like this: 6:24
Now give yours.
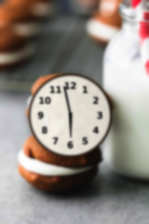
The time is 5:58
